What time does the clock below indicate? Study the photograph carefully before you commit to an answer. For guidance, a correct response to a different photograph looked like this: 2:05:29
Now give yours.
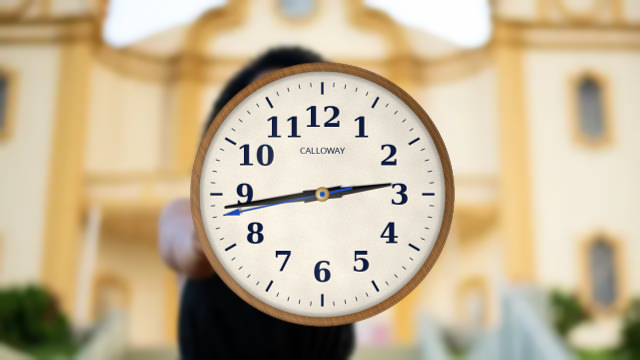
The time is 2:43:43
